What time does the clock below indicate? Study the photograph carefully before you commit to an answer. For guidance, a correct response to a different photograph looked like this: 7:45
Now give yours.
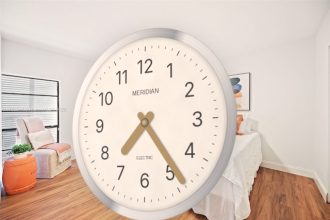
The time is 7:24
